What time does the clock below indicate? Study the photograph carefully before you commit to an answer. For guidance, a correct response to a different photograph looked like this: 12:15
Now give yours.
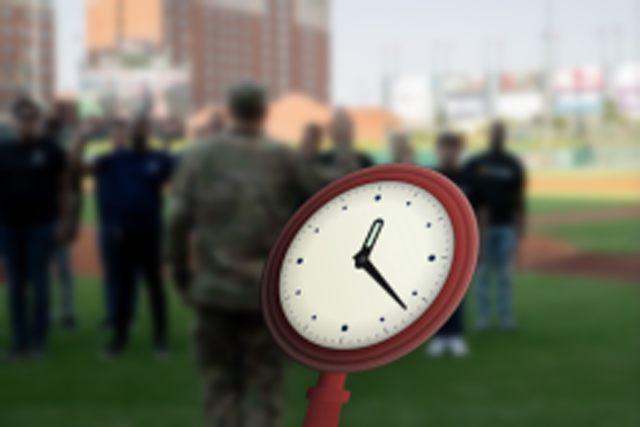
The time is 12:22
